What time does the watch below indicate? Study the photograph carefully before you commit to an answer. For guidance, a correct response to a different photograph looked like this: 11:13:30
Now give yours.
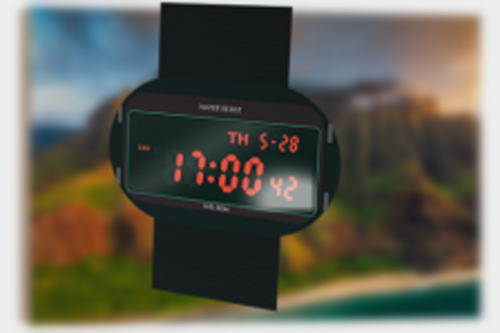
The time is 17:00:42
